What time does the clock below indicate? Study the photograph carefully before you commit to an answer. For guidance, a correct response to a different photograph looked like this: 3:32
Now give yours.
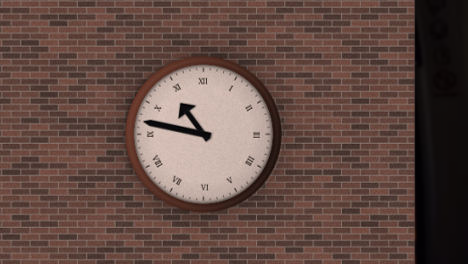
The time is 10:47
